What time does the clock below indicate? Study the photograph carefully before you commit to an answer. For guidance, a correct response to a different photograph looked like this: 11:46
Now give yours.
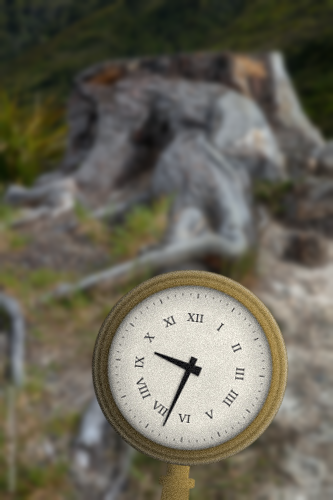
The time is 9:33
